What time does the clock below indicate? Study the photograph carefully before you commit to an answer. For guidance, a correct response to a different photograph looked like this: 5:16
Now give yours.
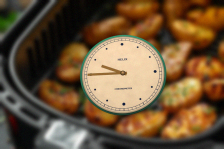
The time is 9:45
